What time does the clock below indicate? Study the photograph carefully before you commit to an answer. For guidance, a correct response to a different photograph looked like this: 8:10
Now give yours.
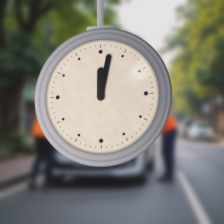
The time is 12:02
